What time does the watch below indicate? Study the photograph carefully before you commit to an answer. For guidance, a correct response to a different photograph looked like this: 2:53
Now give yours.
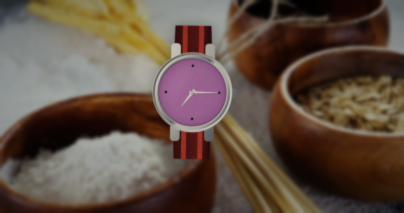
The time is 7:15
